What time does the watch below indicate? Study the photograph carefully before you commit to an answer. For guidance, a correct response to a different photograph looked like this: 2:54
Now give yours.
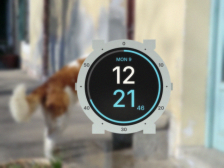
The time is 12:21
